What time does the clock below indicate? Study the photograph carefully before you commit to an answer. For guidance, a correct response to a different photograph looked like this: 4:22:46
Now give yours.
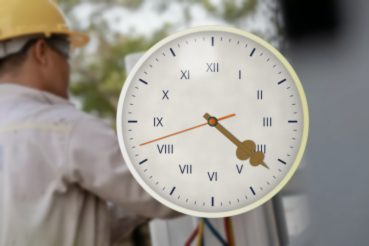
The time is 4:21:42
